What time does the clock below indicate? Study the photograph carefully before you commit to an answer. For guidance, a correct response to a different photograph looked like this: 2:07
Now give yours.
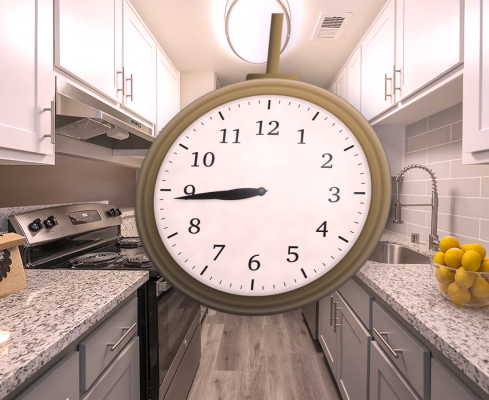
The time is 8:44
